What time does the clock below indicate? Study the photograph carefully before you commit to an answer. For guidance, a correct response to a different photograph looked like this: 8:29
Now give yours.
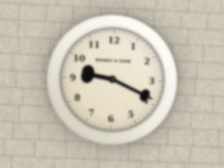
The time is 9:19
